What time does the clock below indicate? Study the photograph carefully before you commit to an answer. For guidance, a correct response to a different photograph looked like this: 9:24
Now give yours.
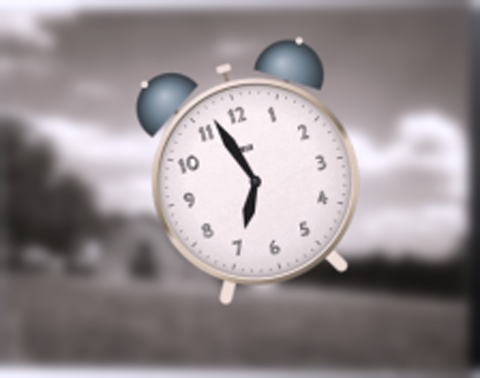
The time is 6:57
